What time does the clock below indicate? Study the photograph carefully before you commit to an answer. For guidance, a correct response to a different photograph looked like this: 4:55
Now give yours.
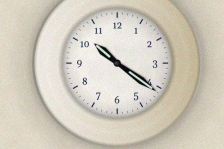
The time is 10:21
